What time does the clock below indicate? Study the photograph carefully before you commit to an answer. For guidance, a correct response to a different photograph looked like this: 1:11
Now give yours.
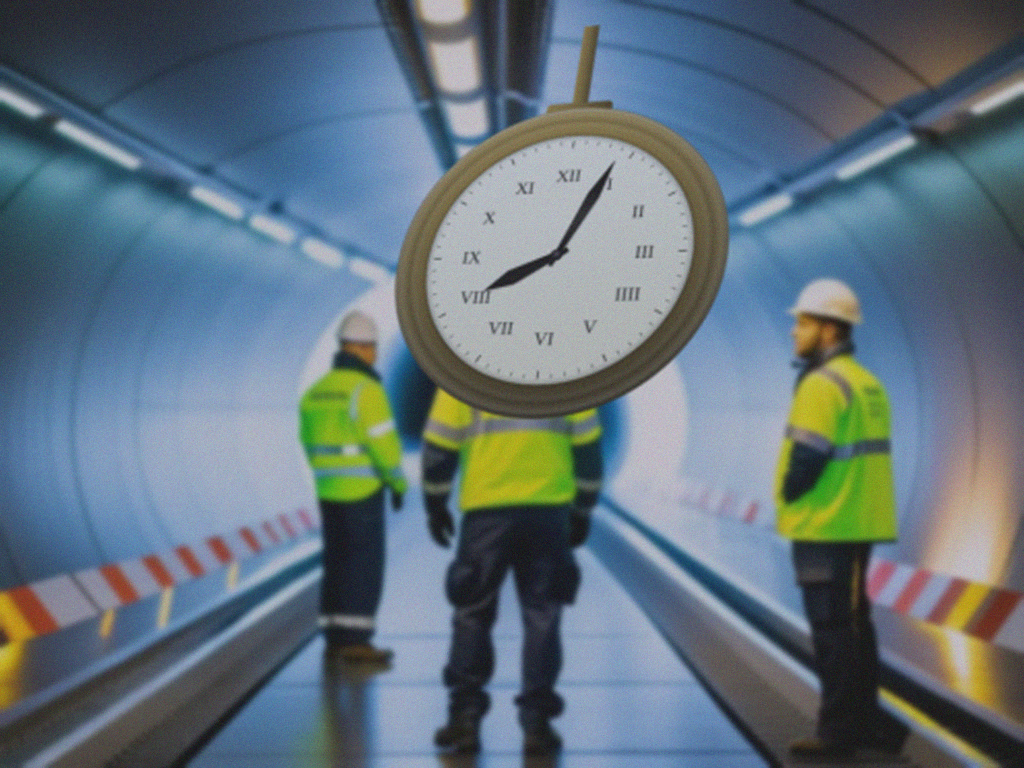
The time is 8:04
